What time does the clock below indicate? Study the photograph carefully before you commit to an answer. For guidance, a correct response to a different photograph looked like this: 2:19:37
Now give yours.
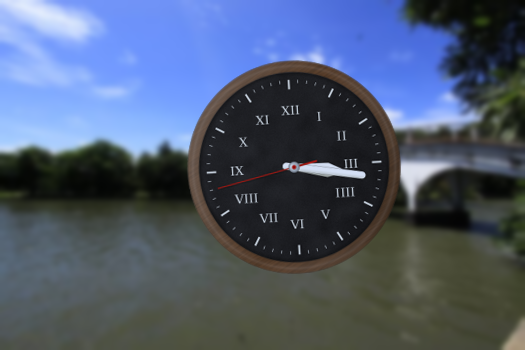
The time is 3:16:43
